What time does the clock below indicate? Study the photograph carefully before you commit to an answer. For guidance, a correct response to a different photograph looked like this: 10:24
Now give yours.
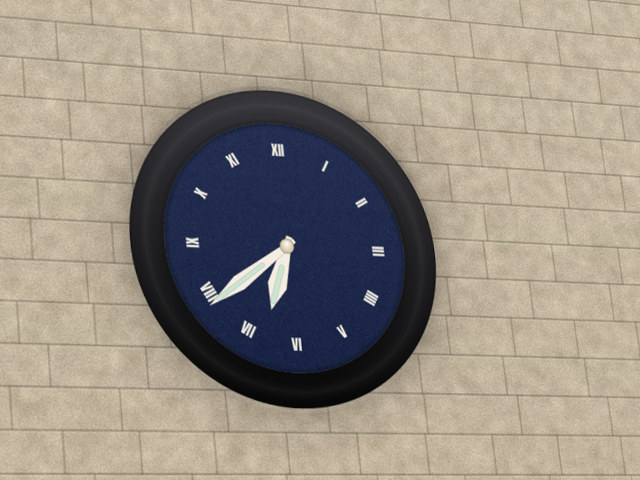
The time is 6:39
